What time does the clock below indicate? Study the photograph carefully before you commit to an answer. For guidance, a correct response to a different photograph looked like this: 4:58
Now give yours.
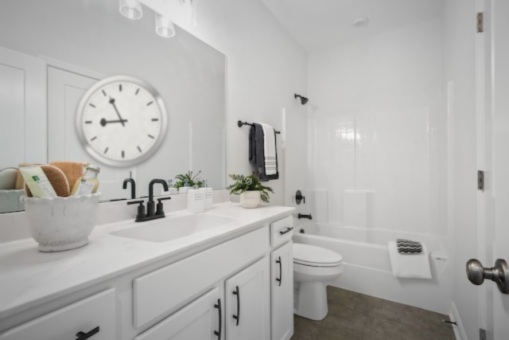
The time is 8:56
